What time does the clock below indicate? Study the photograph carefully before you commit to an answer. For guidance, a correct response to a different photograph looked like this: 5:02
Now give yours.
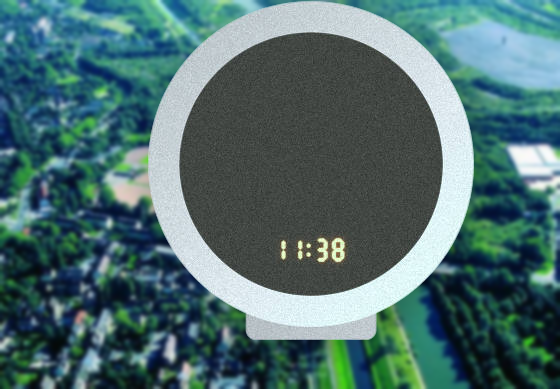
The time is 11:38
